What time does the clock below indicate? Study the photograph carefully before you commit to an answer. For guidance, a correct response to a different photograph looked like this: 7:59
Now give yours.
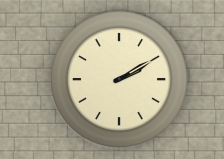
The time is 2:10
